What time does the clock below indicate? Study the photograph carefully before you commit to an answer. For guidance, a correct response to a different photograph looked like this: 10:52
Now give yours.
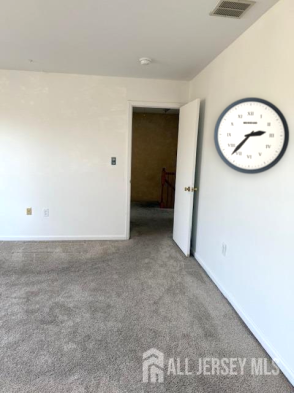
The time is 2:37
